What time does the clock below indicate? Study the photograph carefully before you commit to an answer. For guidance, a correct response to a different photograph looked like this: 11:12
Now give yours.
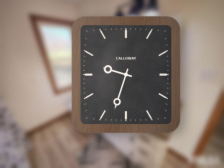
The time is 9:33
